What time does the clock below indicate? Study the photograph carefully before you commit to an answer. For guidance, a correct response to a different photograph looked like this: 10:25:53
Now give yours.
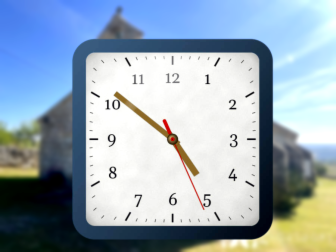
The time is 4:51:26
